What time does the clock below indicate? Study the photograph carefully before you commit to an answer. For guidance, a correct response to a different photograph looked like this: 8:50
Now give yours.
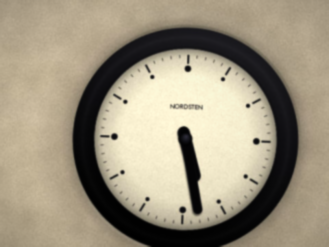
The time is 5:28
